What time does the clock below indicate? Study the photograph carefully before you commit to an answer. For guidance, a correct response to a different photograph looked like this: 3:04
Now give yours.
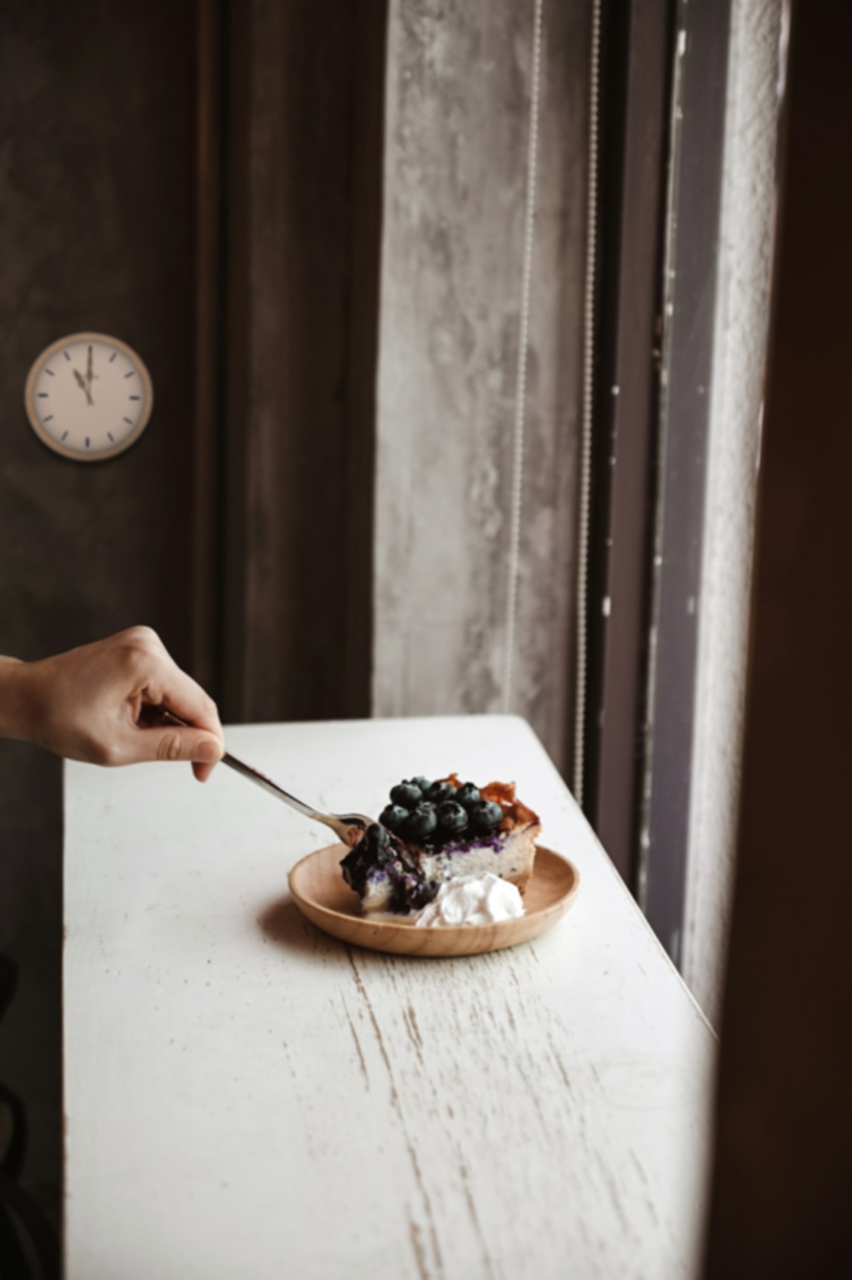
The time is 11:00
